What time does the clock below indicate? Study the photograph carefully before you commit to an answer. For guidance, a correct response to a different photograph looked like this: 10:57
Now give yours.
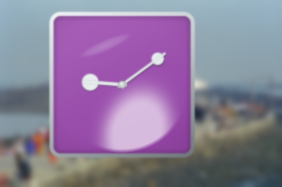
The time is 9:09
